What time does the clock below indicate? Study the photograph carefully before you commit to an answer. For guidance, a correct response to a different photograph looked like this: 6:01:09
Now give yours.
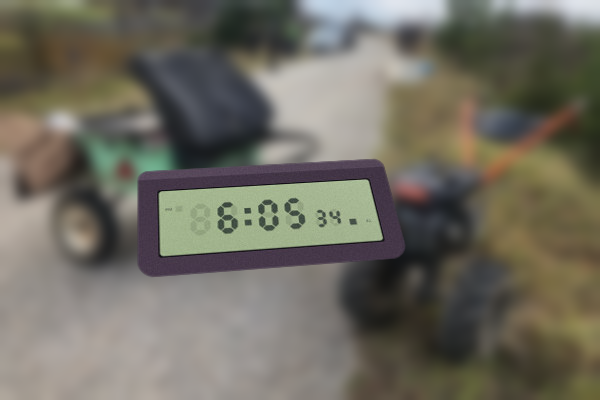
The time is 6:05:34
